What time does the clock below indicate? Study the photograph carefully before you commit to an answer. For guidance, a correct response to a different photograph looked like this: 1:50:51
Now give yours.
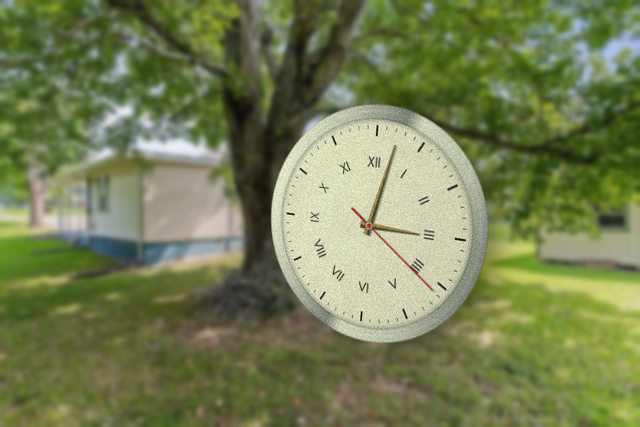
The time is 3:02:21
